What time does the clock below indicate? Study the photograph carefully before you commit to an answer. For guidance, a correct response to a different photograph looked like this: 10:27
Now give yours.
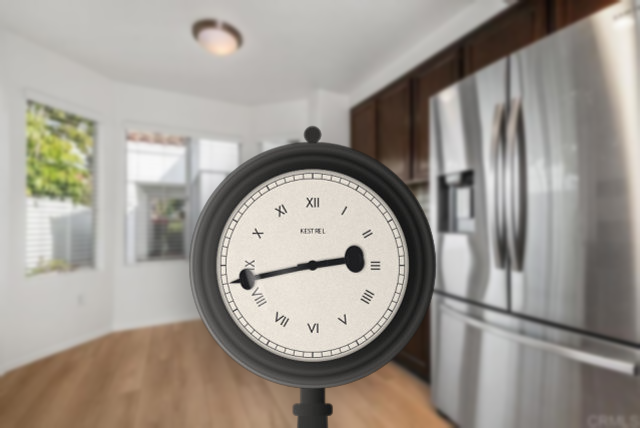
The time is 2:43
